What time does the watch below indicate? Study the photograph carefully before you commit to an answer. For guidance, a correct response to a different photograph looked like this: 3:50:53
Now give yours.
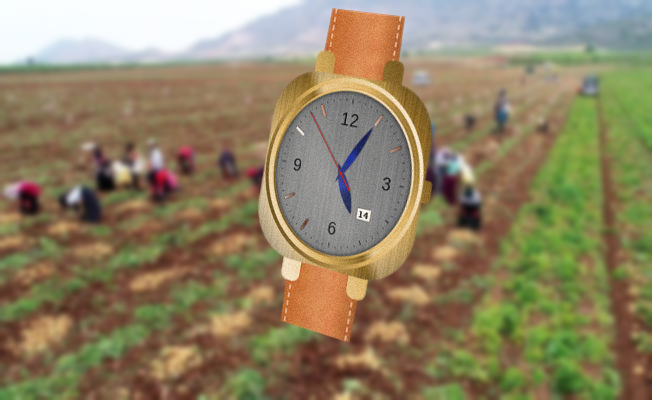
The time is 5:04:53
